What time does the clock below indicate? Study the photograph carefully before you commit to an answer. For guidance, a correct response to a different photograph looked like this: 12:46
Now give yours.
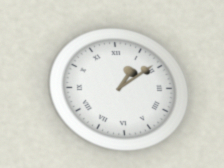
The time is 1:09
